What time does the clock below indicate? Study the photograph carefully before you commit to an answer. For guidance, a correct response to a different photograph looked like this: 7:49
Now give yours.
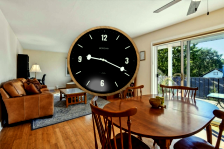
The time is 9:19
